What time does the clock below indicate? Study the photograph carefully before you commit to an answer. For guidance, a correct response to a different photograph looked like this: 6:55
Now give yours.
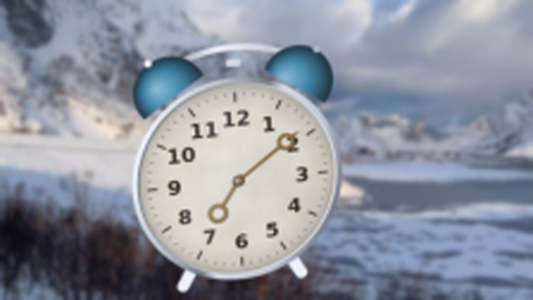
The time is 7:09
